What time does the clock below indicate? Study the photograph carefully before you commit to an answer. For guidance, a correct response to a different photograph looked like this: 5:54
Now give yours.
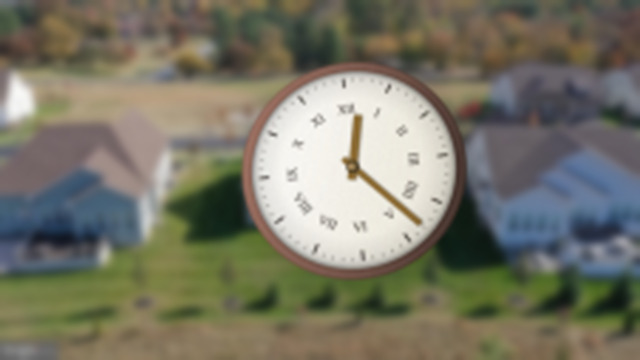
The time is 12:23
